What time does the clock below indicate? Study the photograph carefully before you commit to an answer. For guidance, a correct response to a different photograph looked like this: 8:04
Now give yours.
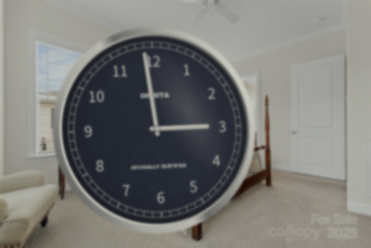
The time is 2:59
